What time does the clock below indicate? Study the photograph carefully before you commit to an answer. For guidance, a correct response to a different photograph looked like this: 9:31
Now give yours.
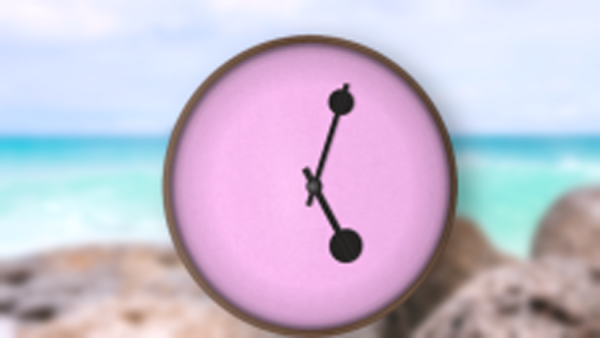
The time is 5:03
